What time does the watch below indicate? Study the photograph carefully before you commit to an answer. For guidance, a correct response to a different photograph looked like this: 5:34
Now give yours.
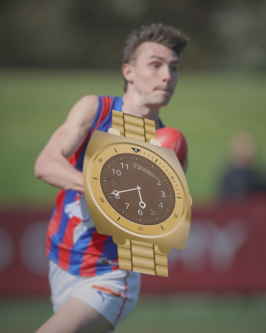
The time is 5:41
